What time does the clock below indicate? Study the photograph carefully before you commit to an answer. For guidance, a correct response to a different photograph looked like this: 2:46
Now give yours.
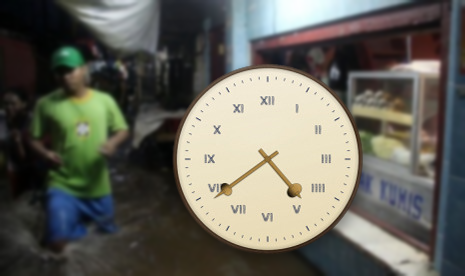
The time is 4:39
